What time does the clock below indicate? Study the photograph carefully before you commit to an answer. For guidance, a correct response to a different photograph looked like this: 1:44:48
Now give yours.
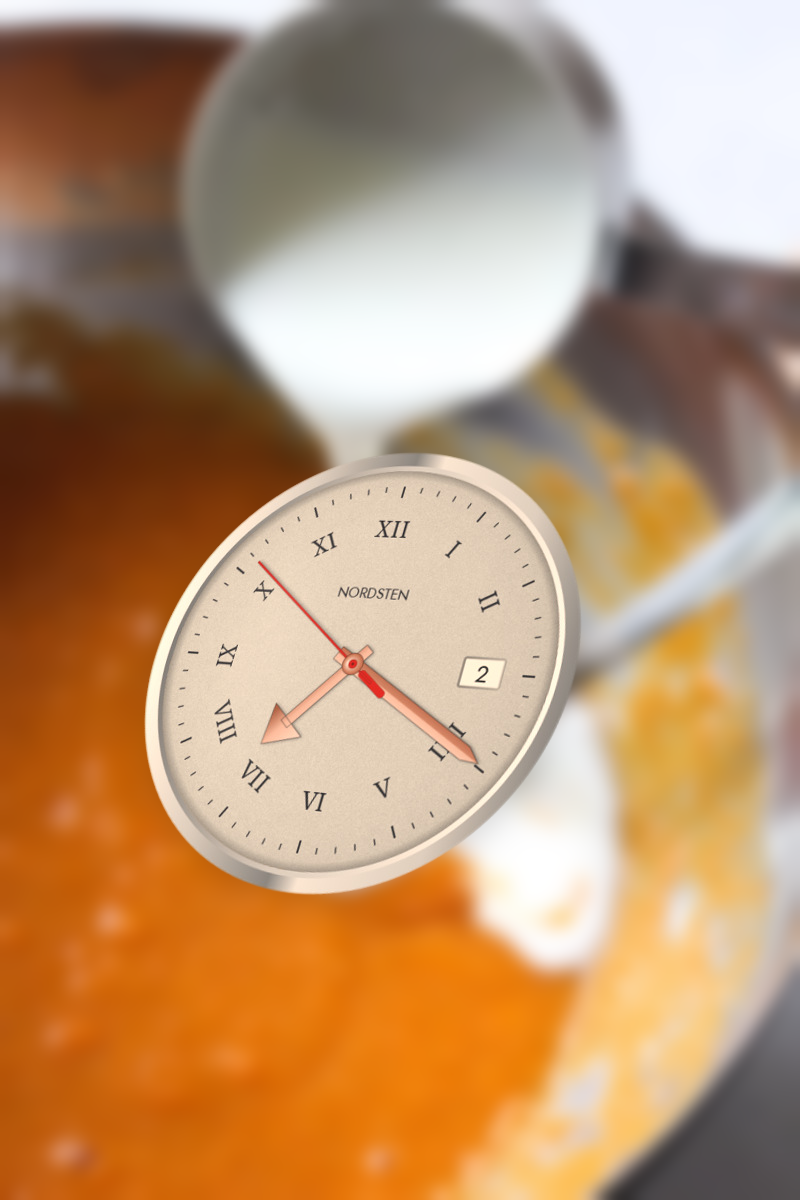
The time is 7:19:51
